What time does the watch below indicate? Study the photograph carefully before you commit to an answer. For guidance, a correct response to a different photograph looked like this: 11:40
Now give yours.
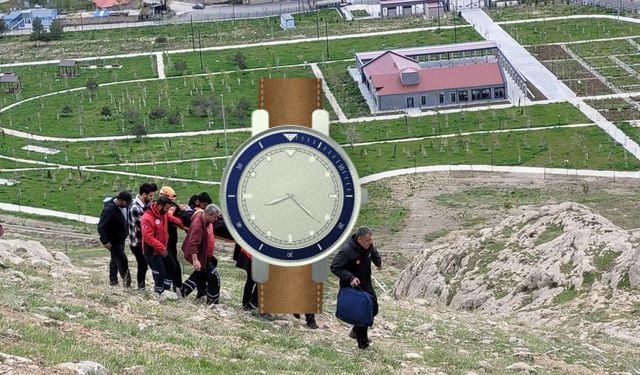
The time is 8:22
